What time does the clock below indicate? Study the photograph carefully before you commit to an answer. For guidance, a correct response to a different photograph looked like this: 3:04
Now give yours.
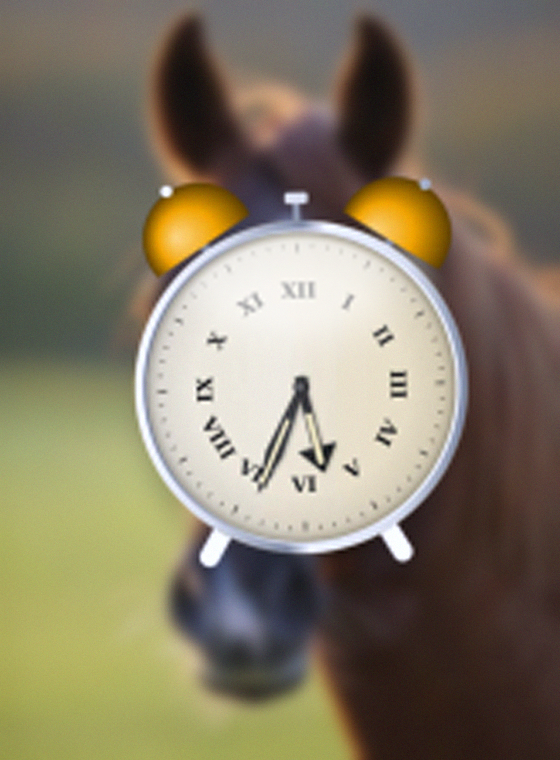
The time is 5:34
